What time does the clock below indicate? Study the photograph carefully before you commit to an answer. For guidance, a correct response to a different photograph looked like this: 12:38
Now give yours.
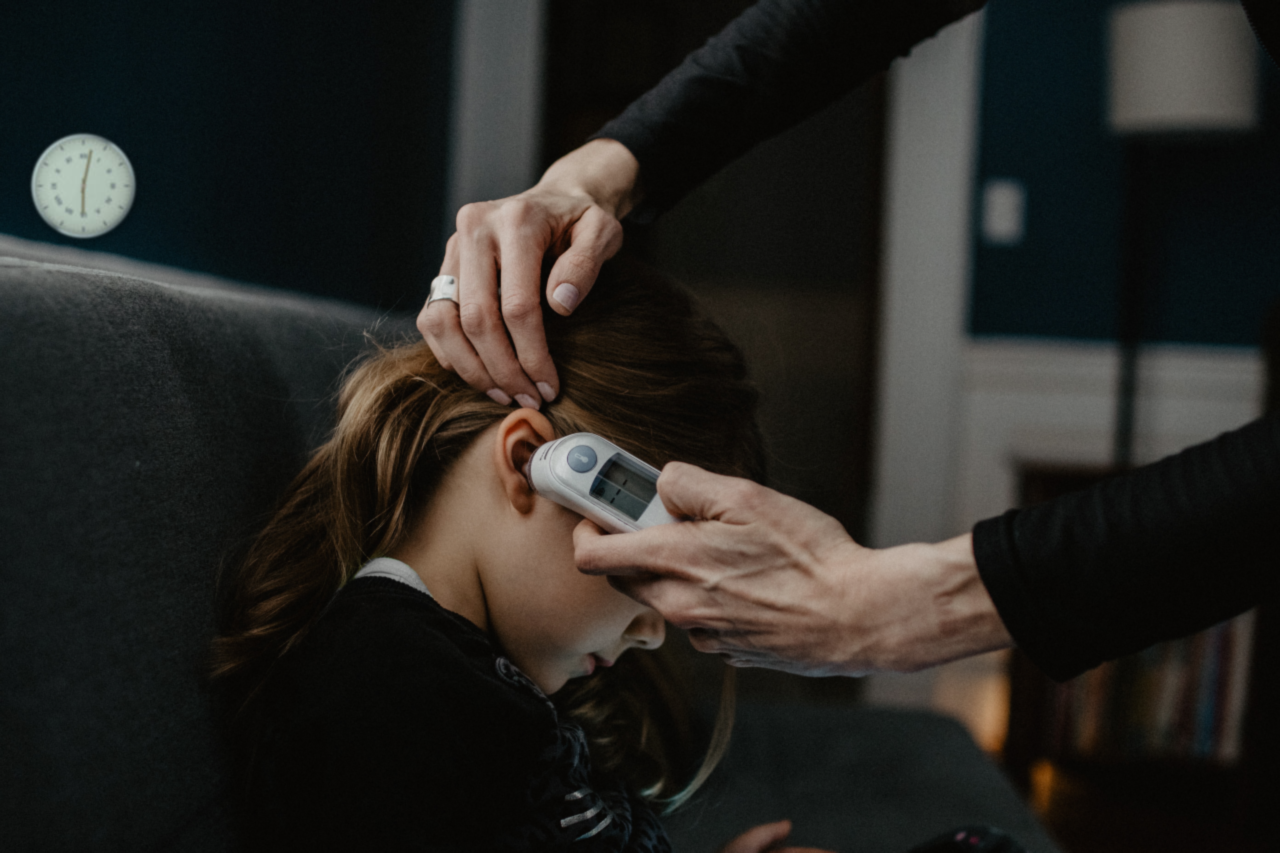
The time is 6:02
